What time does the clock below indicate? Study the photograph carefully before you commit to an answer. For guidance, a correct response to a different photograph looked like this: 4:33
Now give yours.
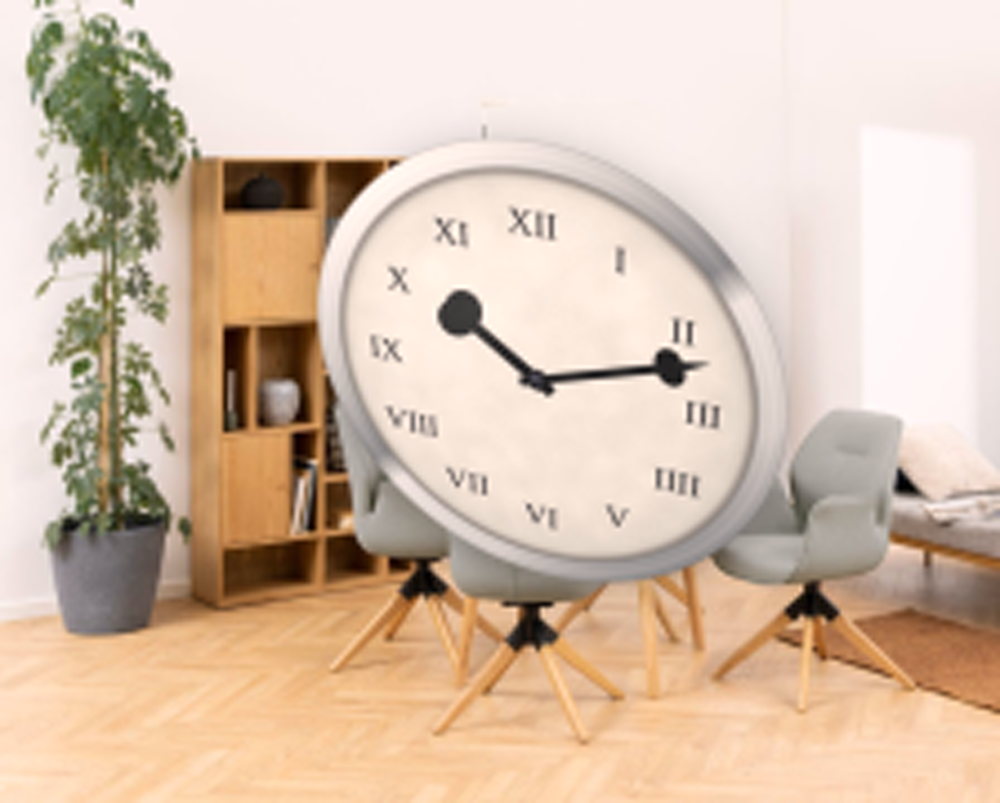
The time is 10:12
